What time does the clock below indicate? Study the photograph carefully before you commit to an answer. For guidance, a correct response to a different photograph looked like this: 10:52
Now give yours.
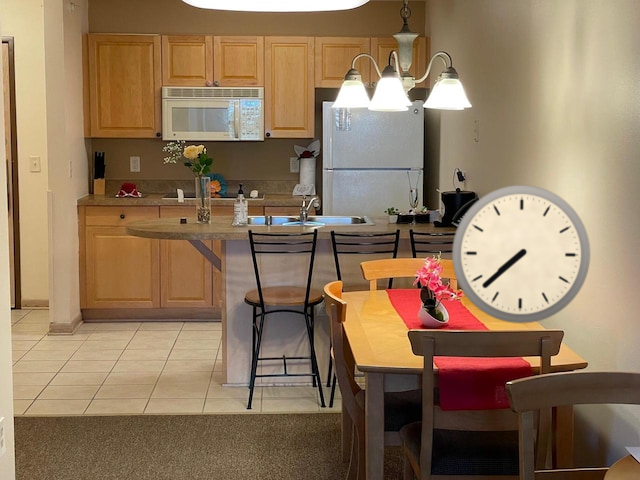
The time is 7:38
